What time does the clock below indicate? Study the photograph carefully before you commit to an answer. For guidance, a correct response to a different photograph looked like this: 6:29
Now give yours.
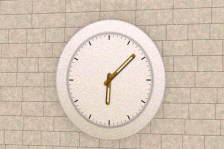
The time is 6:08
